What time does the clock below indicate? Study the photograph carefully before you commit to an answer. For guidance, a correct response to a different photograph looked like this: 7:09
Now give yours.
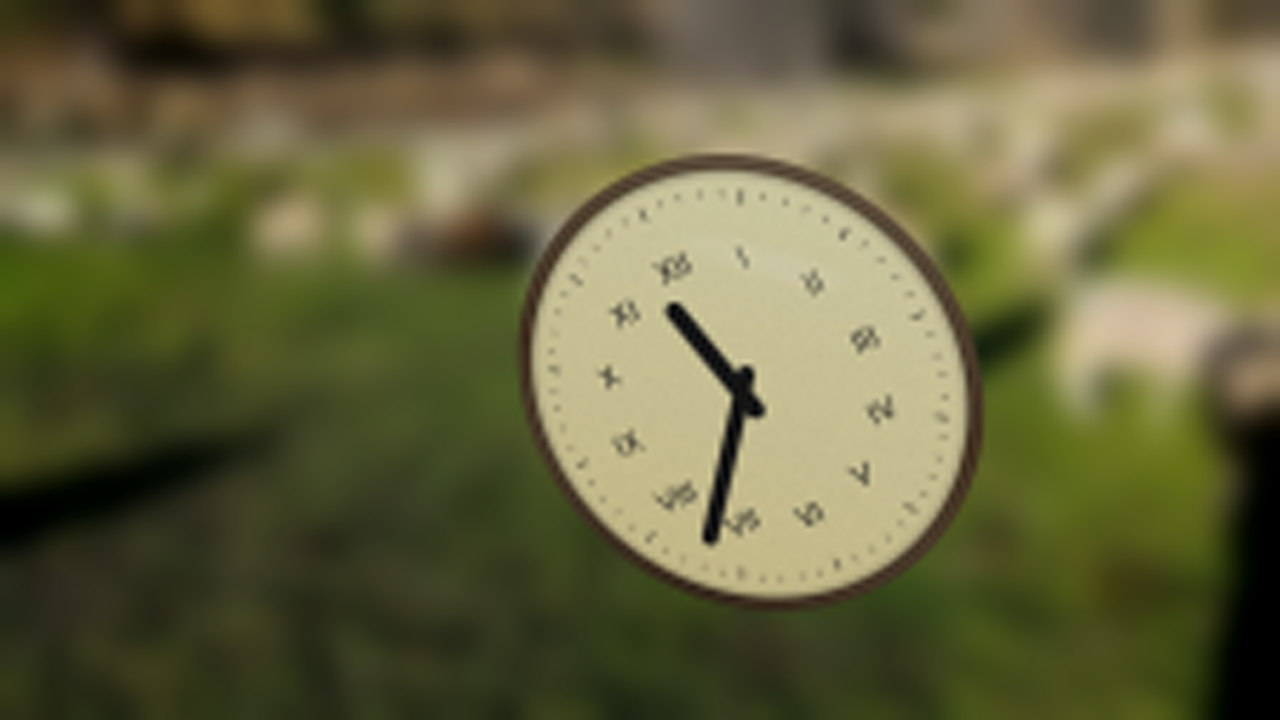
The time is 11:37
